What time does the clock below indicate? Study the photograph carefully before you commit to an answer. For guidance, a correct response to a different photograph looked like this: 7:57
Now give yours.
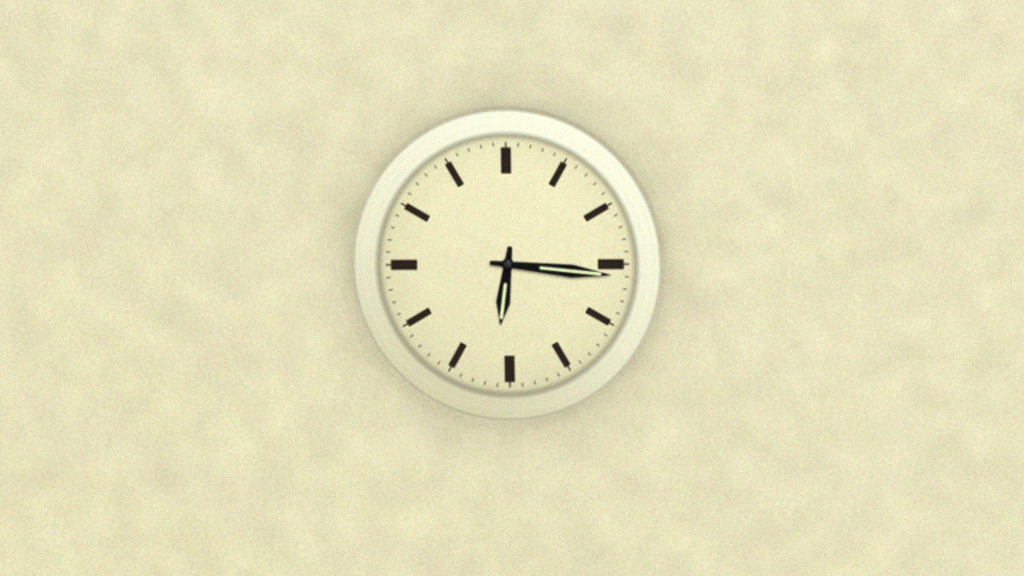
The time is 6:16
